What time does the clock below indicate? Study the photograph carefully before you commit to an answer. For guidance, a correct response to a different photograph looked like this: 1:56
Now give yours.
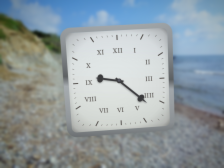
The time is 9:22
